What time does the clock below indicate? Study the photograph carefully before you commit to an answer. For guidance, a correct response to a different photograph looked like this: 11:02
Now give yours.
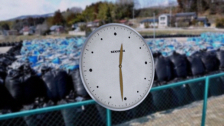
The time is 12:31
